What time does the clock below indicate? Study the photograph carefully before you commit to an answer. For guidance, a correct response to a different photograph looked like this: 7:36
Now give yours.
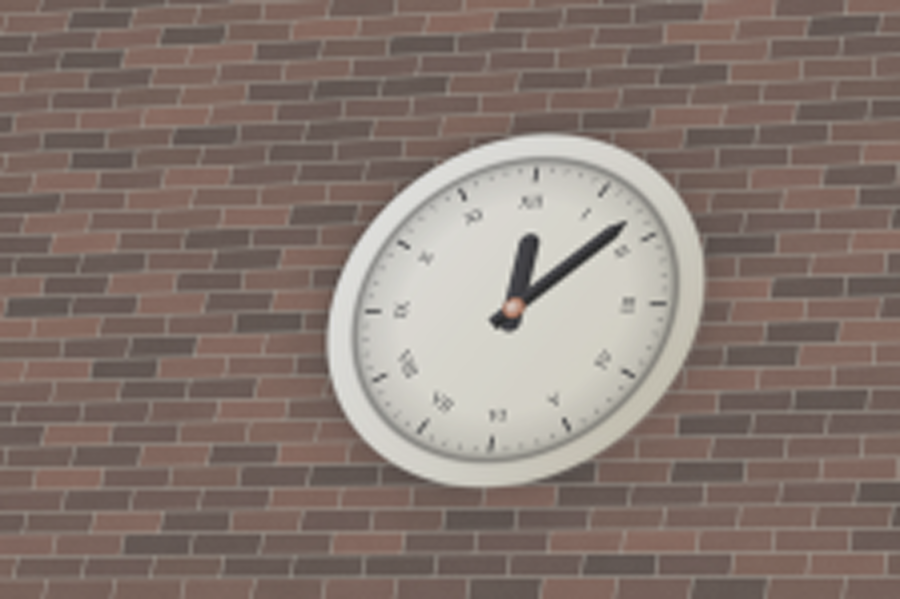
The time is 12:08
